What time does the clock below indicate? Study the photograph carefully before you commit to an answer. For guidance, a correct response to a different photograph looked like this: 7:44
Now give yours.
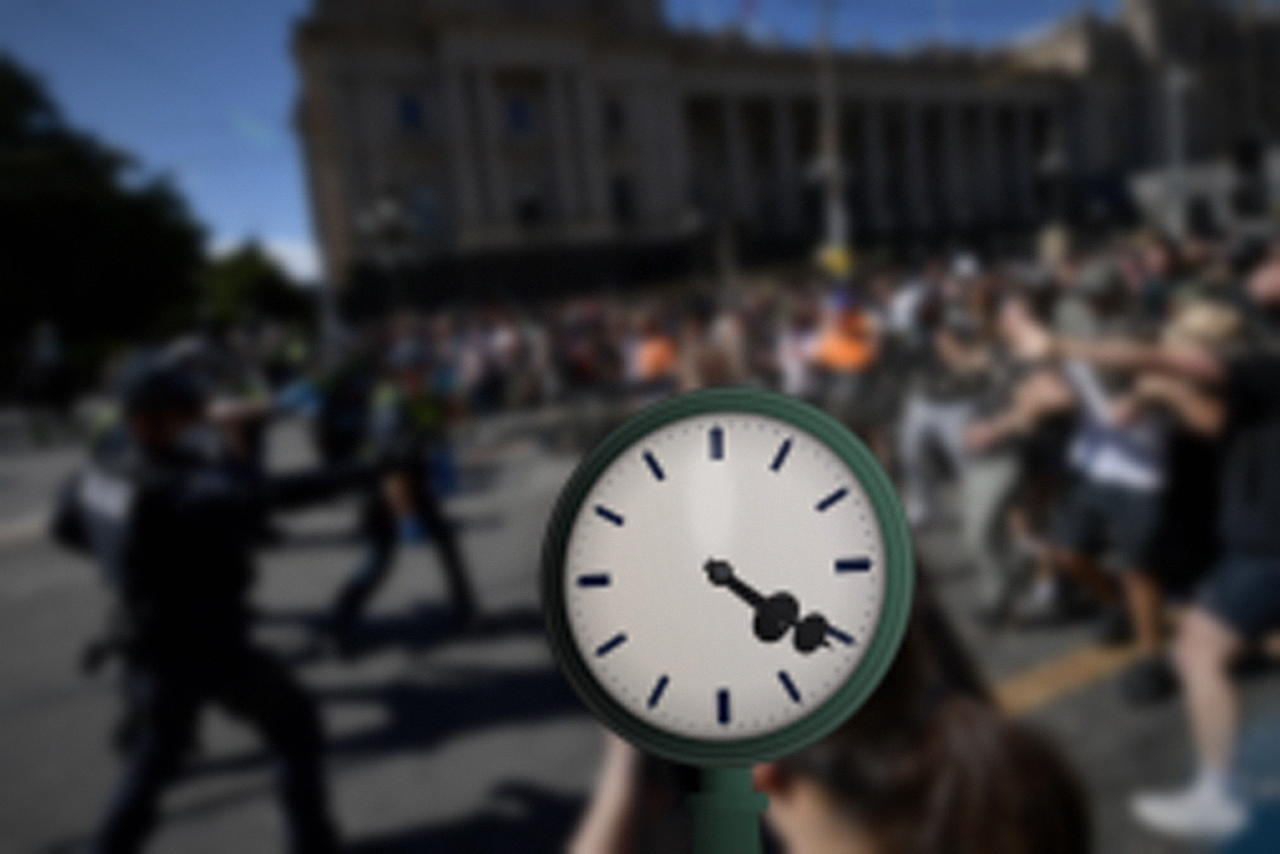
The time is 4:21
